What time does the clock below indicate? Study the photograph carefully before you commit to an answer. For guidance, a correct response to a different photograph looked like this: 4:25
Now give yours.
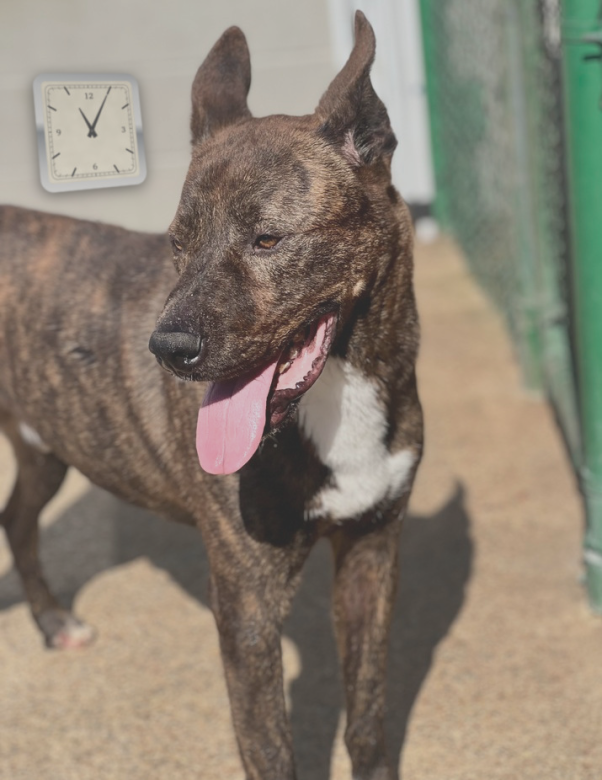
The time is 11:05
